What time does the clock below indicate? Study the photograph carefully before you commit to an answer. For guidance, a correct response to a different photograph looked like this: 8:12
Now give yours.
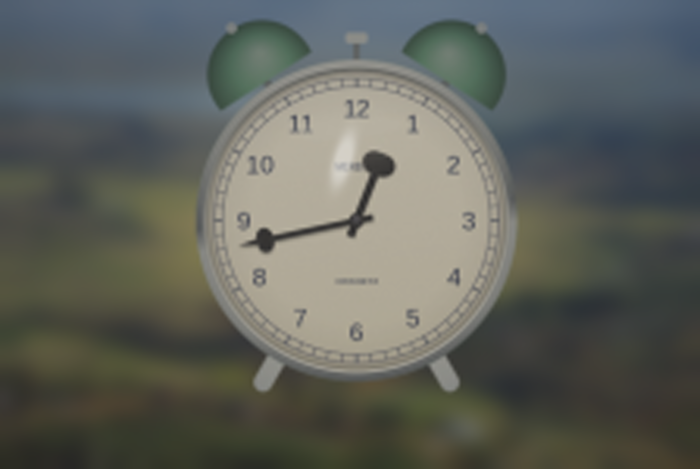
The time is 12:43
